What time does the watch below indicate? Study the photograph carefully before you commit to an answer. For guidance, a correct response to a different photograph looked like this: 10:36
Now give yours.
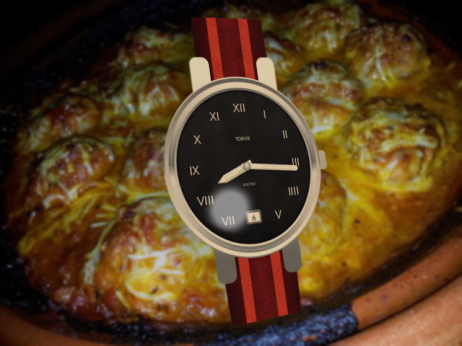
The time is 8:16
